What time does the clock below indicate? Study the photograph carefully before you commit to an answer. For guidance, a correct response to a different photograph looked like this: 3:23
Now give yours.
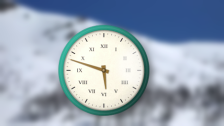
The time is 5:48
